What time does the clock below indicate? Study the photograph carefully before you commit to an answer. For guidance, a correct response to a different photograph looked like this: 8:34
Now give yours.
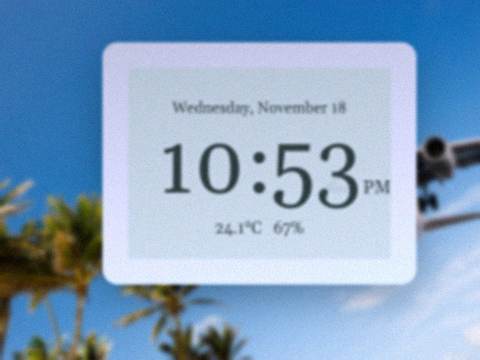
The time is 10:53
